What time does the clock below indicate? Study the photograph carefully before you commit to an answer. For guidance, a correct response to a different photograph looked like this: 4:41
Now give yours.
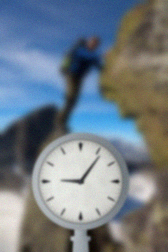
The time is 9:06
